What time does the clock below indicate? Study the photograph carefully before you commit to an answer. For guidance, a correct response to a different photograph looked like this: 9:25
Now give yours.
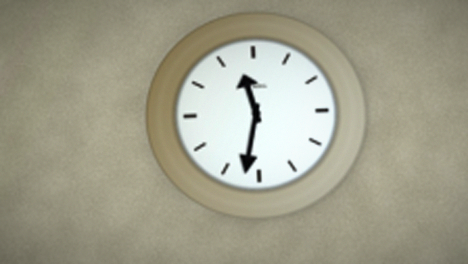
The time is 11:32
